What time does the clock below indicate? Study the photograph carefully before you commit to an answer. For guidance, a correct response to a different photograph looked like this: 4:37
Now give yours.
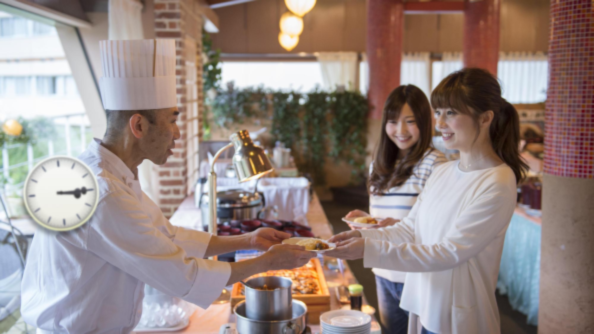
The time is 3:15
